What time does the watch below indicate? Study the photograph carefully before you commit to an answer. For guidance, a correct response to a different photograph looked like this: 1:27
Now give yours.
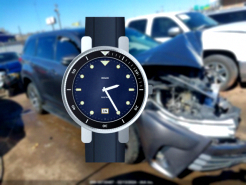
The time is 2:25
